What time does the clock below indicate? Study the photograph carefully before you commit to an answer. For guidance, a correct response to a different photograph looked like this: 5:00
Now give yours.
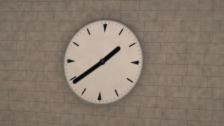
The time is 1:39
